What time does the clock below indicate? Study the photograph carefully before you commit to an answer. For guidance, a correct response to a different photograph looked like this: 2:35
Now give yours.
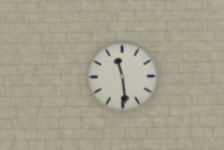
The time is 11:29
